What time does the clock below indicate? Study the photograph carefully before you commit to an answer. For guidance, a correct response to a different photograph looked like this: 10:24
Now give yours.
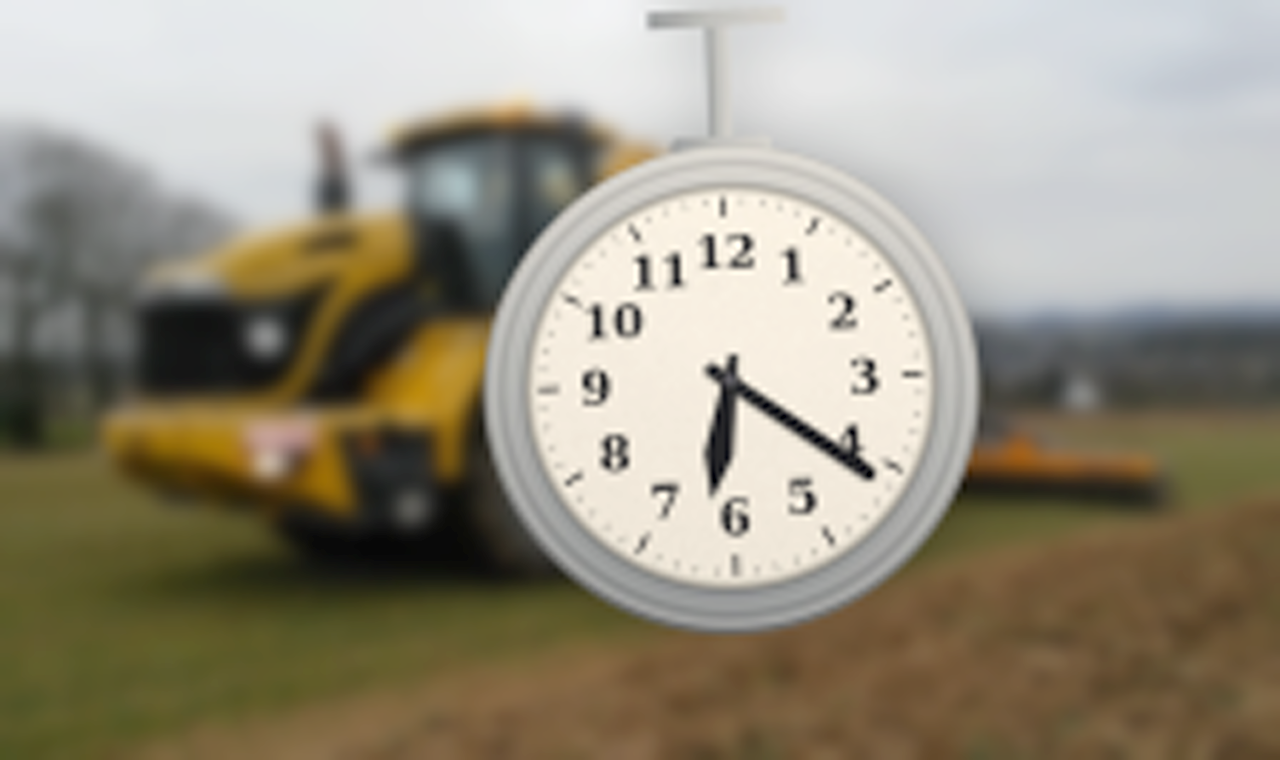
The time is 6:21
